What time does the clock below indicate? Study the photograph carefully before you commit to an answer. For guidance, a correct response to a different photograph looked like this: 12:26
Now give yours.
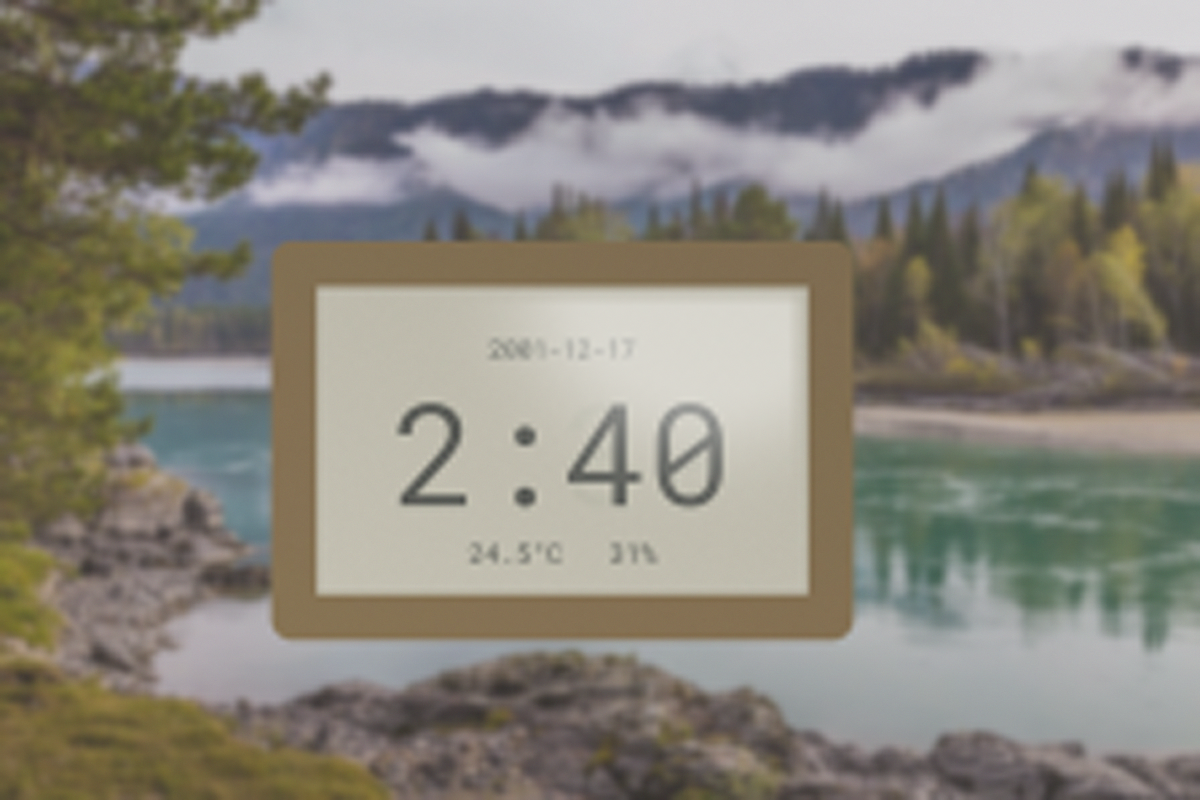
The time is 2:40
